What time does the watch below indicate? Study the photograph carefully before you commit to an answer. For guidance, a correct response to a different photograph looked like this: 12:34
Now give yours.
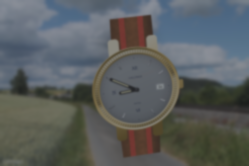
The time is 8:50
